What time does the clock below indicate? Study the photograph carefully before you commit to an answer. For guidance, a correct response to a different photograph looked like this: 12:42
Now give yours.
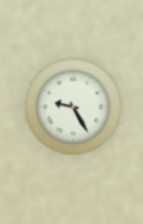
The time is 9:25
